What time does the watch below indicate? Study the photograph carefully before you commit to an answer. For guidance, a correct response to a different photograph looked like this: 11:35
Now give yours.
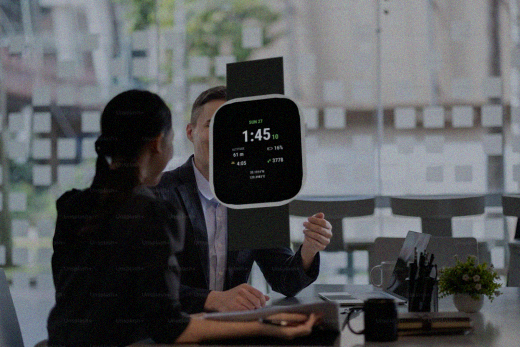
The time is 1:45
